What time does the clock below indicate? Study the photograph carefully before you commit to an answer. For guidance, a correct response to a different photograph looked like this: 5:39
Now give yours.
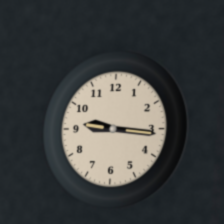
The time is 9:16
